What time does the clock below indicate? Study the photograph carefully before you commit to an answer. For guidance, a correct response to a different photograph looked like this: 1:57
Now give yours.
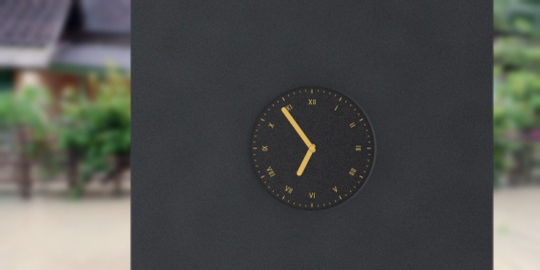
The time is 6:54
